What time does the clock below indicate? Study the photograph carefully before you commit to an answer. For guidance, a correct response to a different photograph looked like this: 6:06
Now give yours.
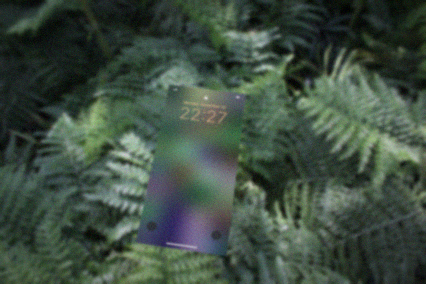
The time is 22:27
